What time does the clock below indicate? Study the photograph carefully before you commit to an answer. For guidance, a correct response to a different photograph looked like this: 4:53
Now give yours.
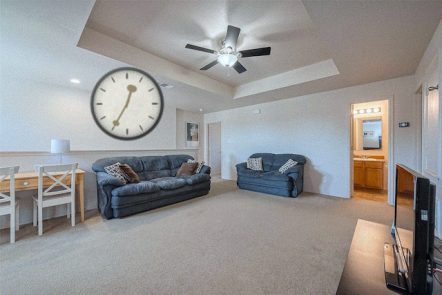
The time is 12:35
